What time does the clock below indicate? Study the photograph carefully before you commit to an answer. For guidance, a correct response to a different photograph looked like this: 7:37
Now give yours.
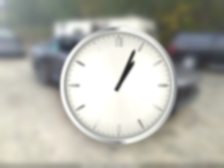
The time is 1:04
